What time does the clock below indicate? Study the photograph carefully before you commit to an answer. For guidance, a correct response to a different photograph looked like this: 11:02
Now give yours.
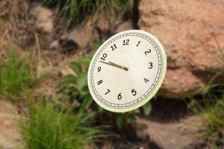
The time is 9:48
